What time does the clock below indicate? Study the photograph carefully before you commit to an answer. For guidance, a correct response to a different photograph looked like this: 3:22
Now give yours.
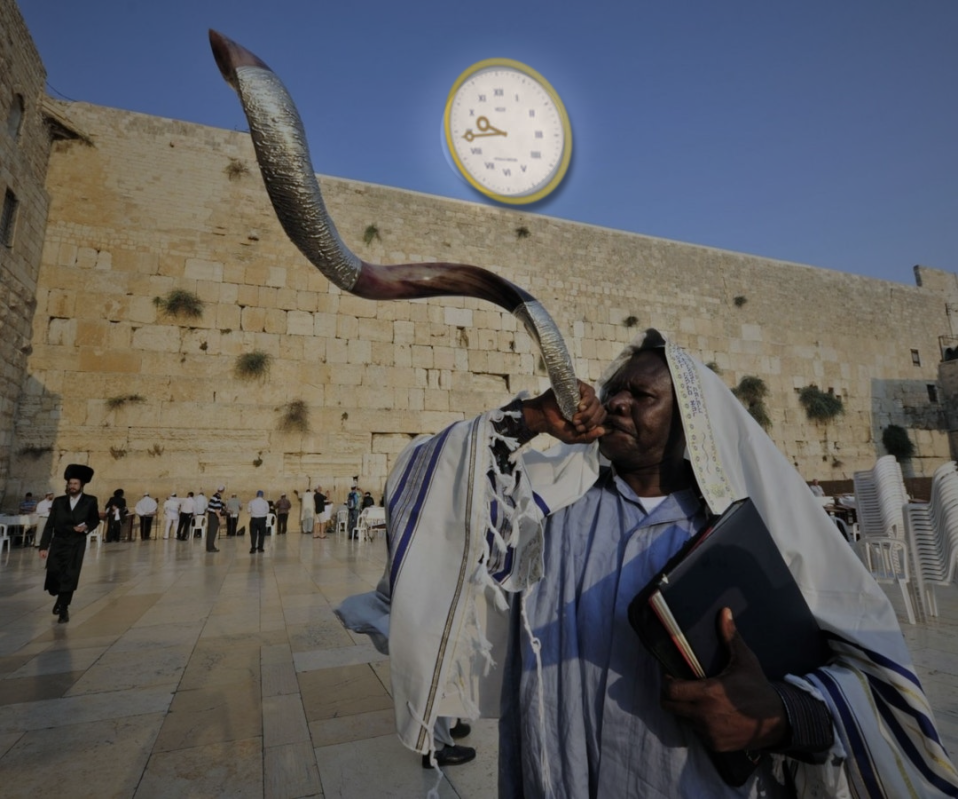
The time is 9:44
